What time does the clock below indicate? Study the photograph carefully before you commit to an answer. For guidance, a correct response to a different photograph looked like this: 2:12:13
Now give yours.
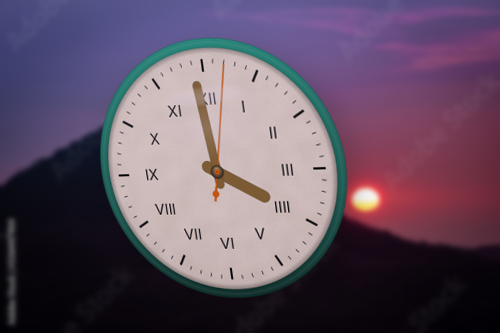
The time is 3:59:02
